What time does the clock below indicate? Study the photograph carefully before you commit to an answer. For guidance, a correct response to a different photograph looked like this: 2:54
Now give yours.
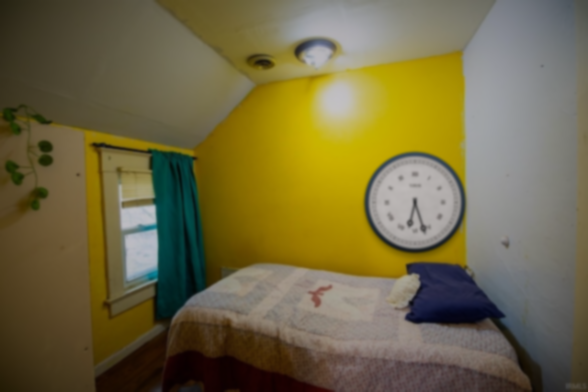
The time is 6:27
